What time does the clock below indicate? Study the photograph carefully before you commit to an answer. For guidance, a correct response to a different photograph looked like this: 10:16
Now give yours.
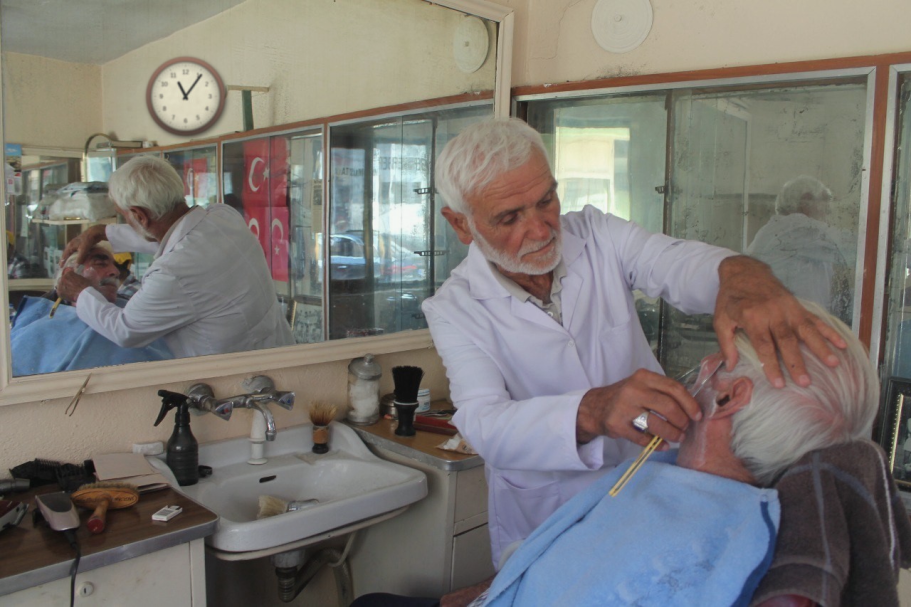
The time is 11:06
